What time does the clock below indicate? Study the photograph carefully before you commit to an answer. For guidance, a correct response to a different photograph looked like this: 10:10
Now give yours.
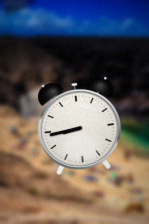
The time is 8:44
